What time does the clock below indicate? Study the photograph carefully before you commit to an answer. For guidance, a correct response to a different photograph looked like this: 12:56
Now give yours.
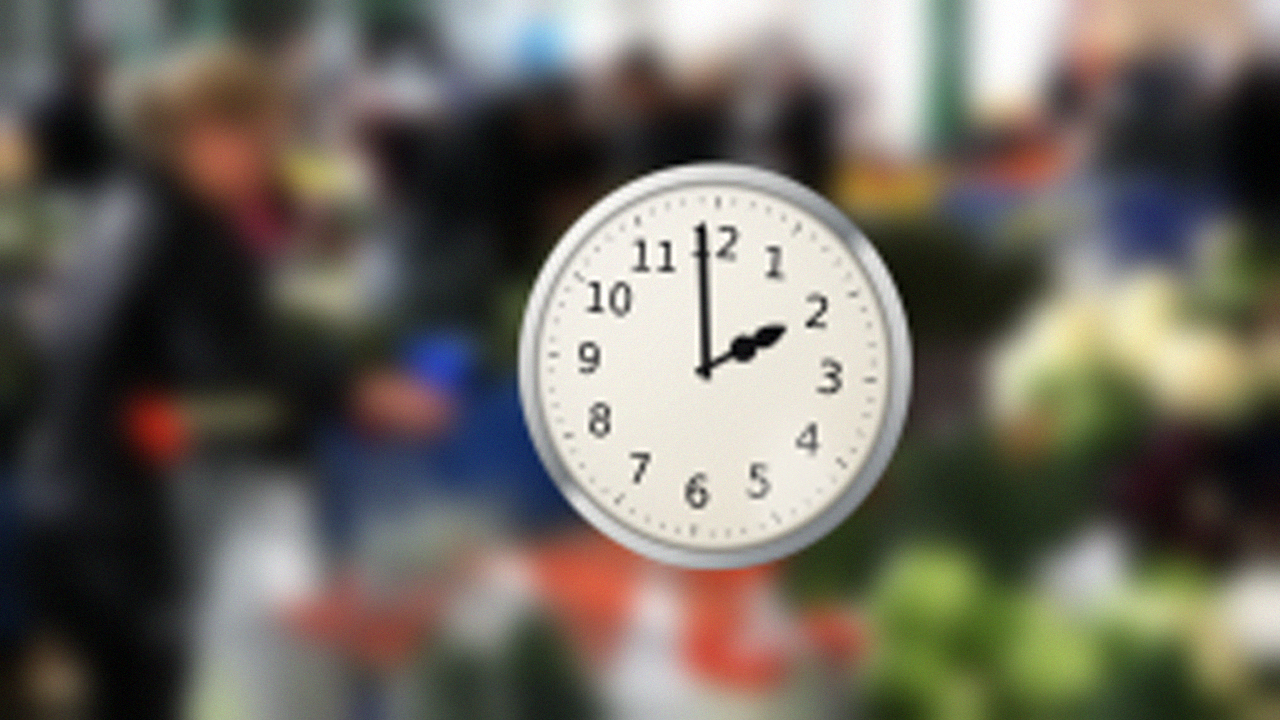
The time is 1:59
